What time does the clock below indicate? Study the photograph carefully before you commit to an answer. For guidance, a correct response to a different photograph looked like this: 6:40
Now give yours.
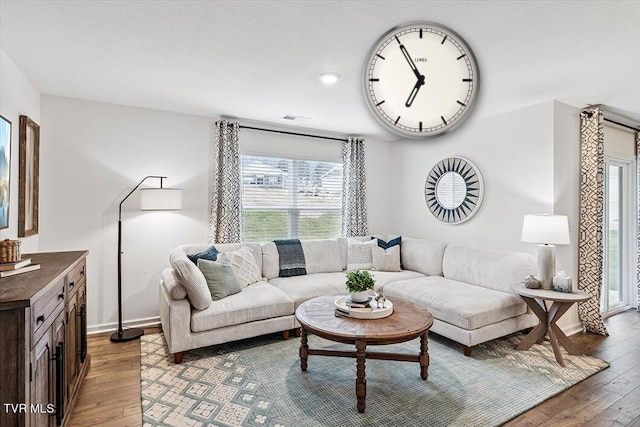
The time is 6:55
